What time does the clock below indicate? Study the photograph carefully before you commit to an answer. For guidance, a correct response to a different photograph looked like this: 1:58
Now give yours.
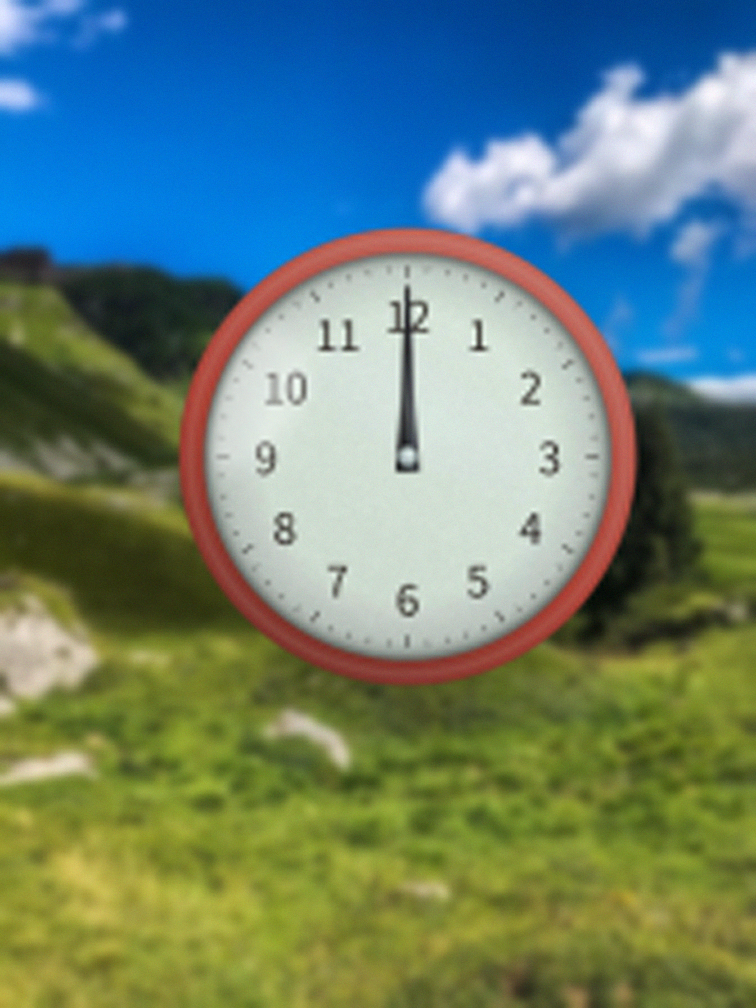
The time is 12:00
